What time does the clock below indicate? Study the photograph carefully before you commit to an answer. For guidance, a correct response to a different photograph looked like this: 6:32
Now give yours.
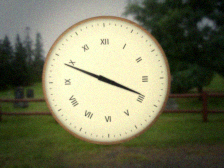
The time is 3:49
